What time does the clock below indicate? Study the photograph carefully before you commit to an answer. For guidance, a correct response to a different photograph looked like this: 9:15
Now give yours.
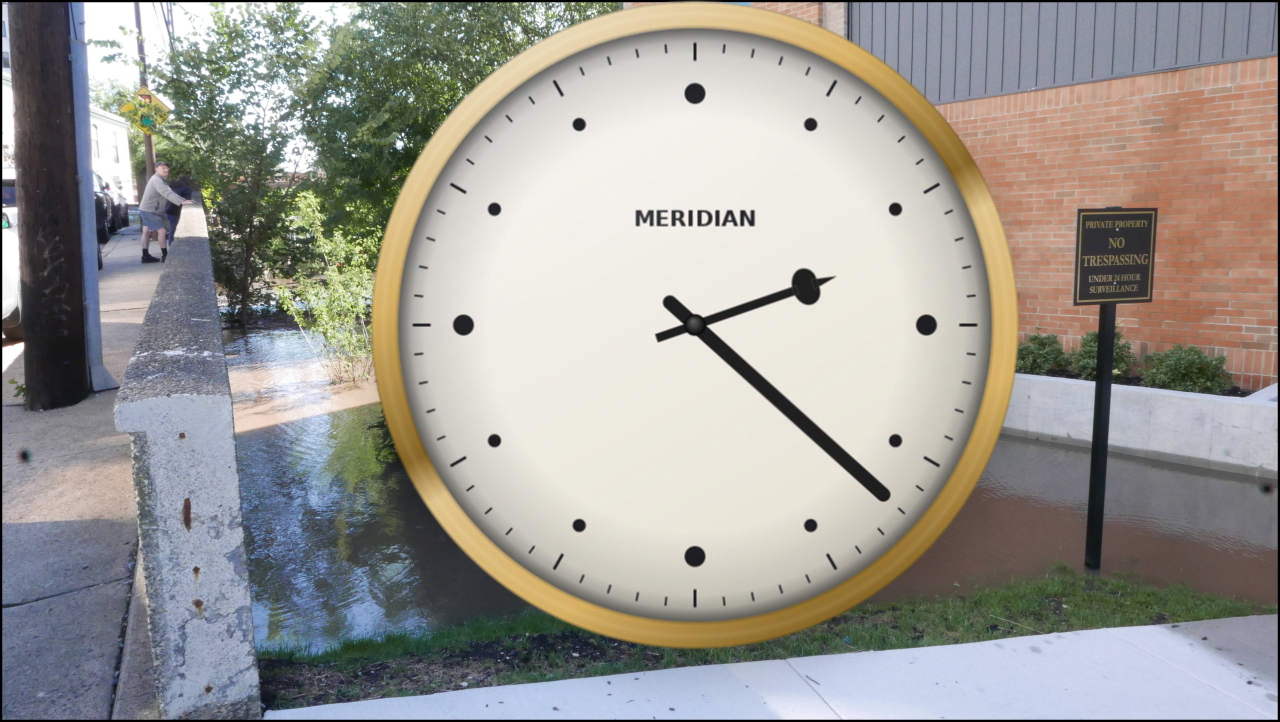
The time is 2:22
